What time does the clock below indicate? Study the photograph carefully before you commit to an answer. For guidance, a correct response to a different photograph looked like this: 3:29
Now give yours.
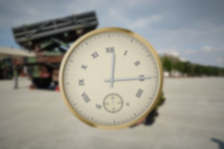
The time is 12:15
